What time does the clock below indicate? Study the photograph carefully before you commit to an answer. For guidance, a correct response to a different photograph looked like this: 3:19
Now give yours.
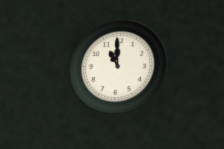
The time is 10:59
